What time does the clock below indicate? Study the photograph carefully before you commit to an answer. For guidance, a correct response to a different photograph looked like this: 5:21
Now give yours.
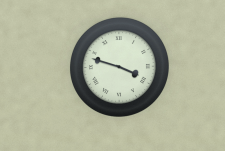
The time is 3:48
